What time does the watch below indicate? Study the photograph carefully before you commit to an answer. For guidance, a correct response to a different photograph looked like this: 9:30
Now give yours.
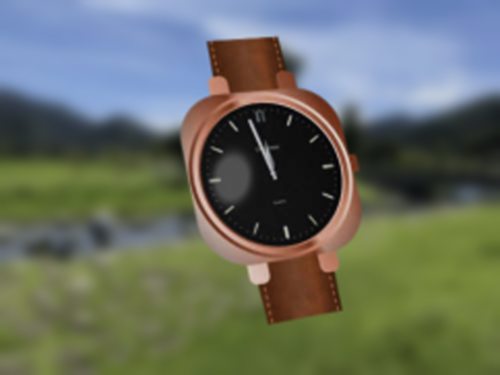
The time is 11:58
